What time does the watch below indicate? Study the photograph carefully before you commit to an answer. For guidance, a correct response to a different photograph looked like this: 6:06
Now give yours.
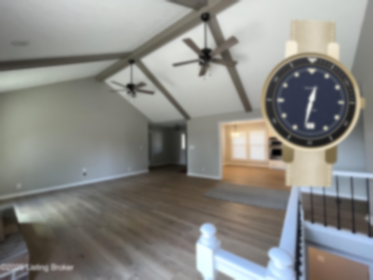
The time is 12:32
